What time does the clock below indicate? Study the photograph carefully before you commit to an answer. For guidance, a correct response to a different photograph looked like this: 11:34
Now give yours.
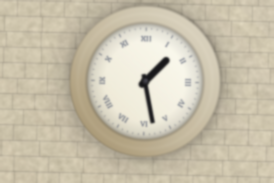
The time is 1:28
